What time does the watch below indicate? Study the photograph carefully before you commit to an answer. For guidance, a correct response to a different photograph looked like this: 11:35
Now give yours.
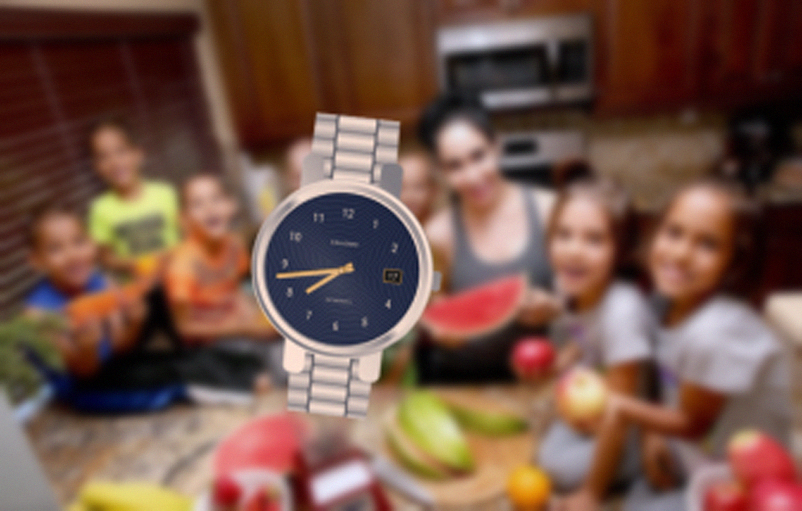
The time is 7:43
